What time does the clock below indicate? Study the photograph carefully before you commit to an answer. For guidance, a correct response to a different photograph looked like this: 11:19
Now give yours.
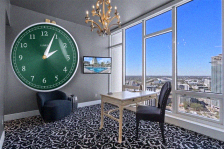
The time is 2:04
